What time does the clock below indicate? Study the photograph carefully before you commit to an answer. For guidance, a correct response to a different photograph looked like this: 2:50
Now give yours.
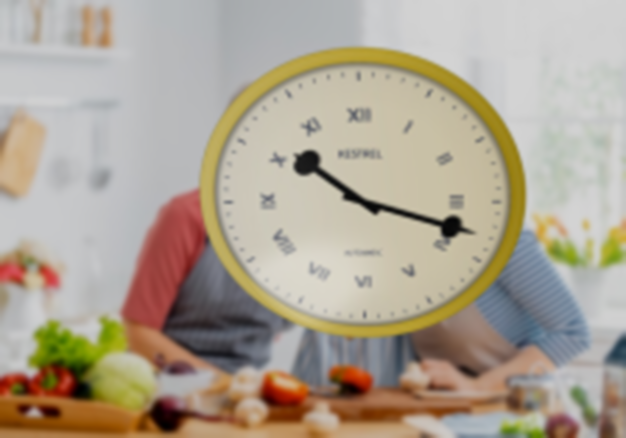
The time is 10:18
